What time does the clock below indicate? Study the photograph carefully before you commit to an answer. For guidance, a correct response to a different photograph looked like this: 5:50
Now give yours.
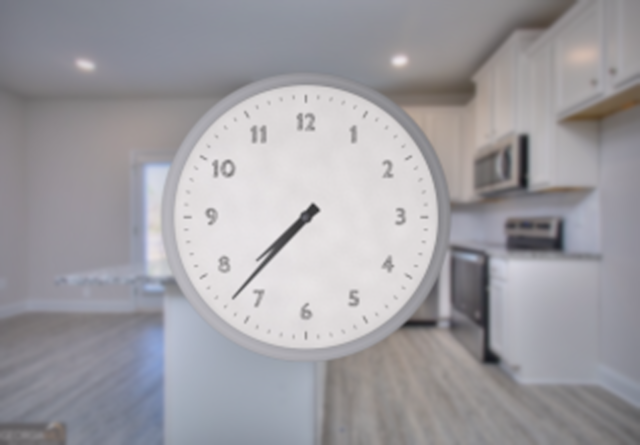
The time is 7:37
